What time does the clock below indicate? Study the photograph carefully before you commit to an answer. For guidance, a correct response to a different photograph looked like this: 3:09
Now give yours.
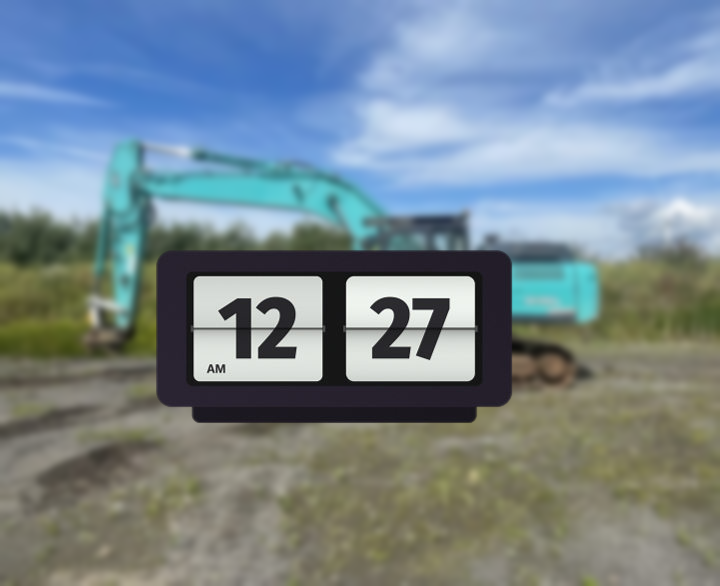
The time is 12:27
